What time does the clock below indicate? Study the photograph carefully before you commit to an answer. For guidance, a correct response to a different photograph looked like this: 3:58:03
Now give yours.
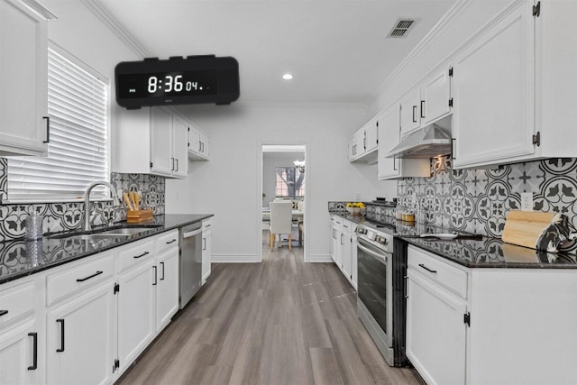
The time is 8:36:04
